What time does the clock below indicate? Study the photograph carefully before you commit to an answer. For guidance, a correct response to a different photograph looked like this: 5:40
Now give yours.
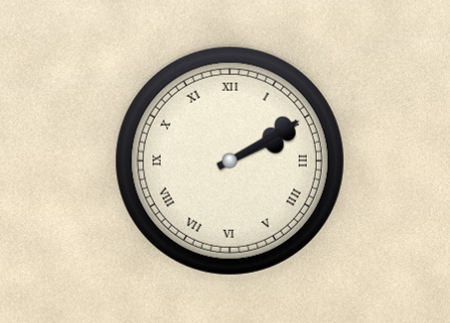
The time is 2:10
